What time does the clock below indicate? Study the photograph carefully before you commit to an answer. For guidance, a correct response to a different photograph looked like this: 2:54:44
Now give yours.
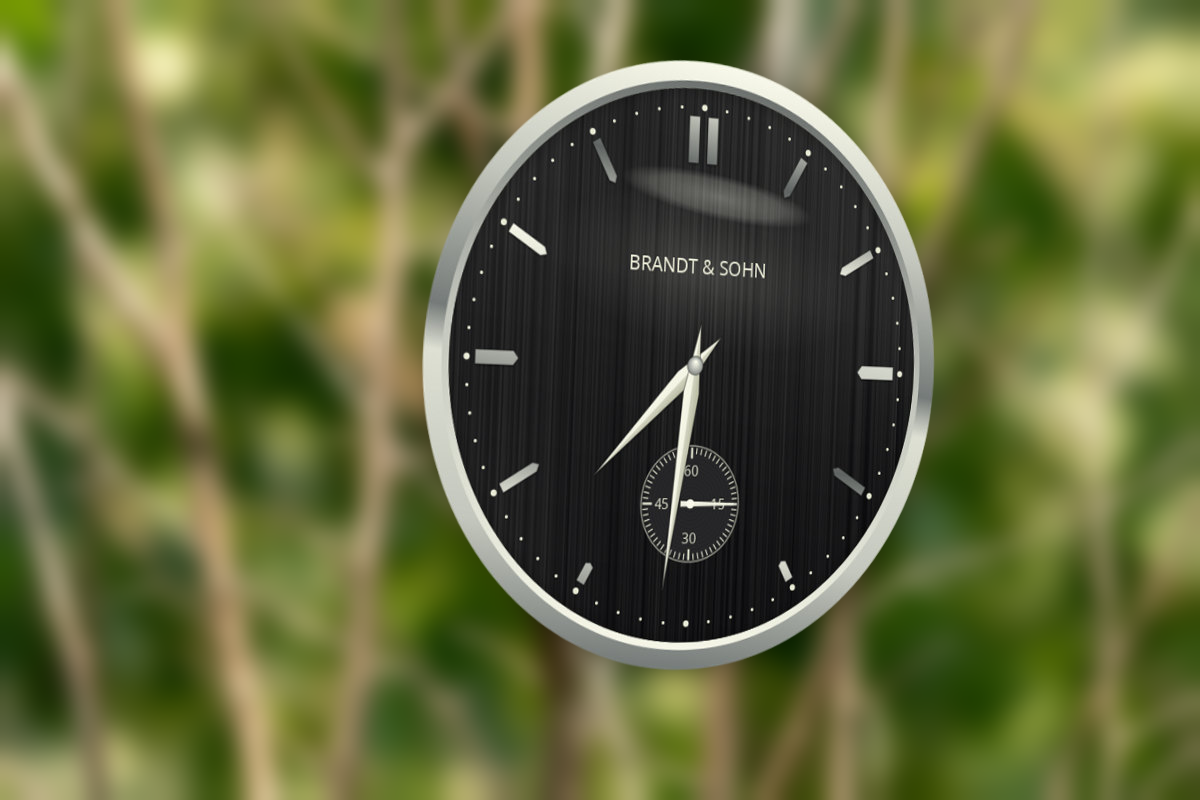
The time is 7:31:15
